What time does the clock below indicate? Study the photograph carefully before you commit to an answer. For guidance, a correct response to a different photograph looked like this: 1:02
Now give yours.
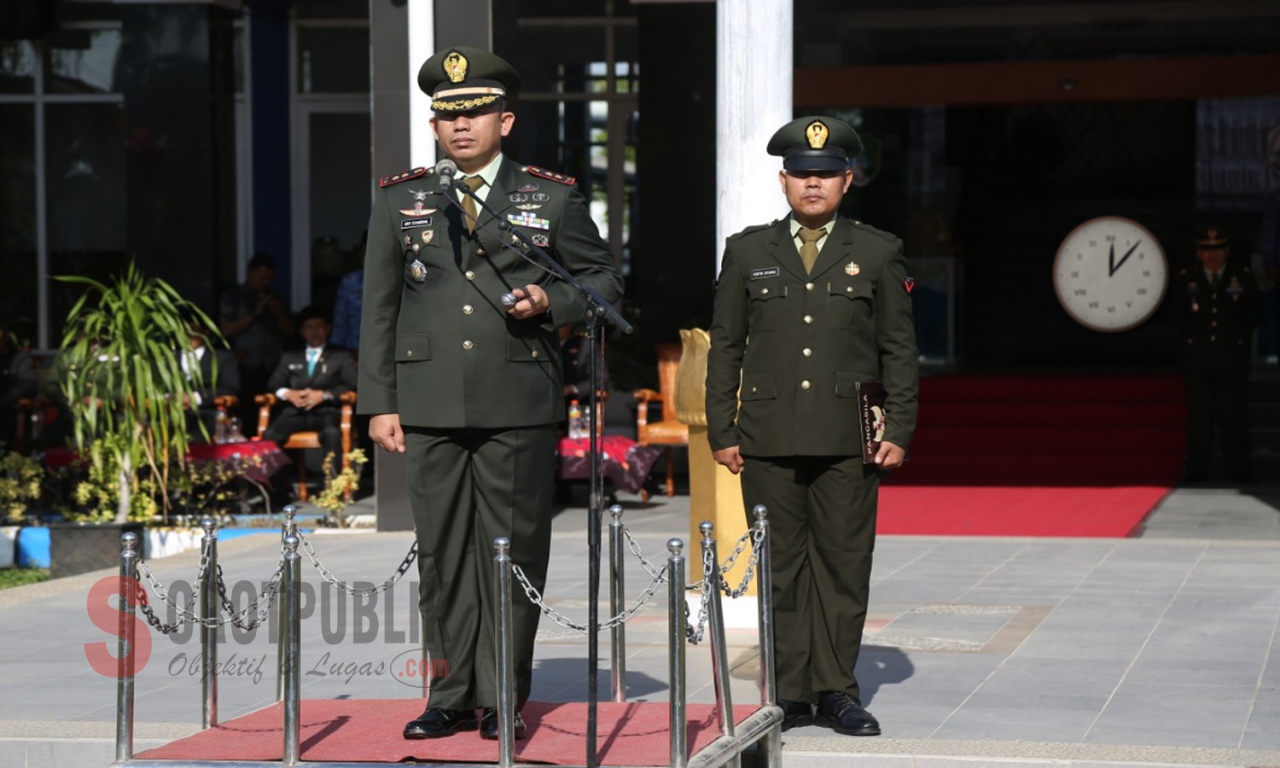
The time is 12:07
